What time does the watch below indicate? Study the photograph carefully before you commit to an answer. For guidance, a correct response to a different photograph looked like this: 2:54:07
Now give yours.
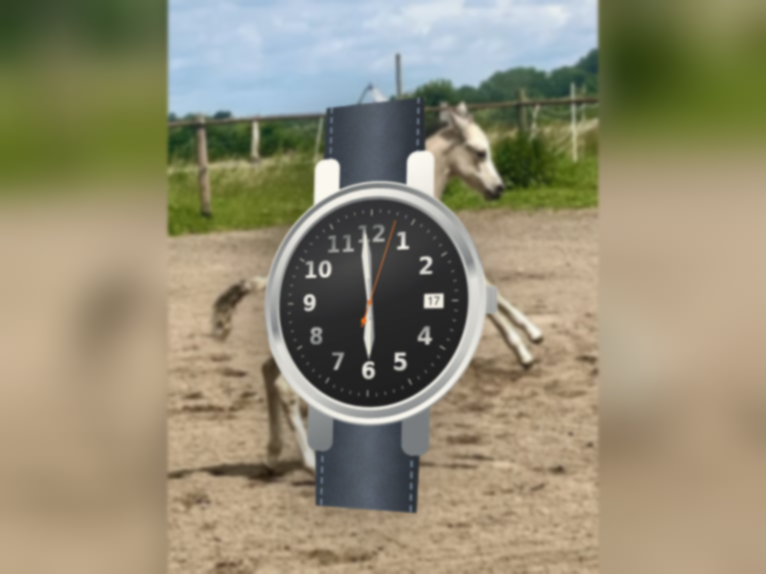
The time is 5:59:03
